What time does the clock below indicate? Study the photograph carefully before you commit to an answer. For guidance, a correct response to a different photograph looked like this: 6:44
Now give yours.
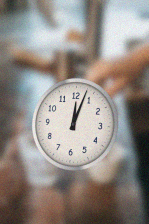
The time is 12:03
